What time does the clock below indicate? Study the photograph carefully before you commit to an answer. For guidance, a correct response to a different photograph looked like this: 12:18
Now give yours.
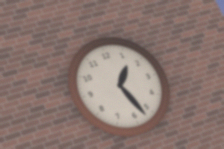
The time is 1:27
